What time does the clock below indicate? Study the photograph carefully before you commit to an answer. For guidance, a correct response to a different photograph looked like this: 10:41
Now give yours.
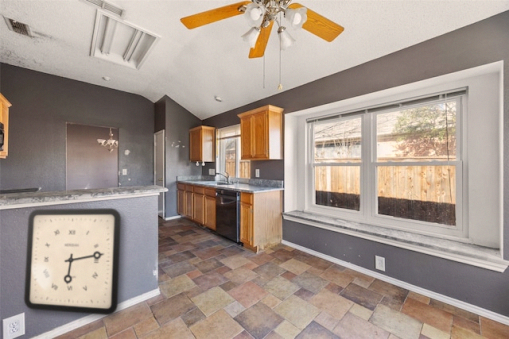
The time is 6:13
